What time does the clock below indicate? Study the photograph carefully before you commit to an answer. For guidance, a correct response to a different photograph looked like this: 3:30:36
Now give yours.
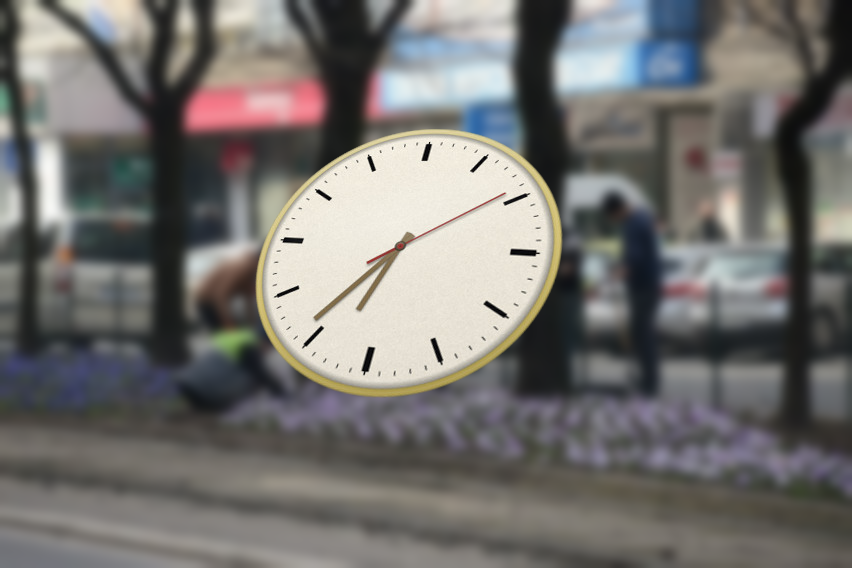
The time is 6:36:09
